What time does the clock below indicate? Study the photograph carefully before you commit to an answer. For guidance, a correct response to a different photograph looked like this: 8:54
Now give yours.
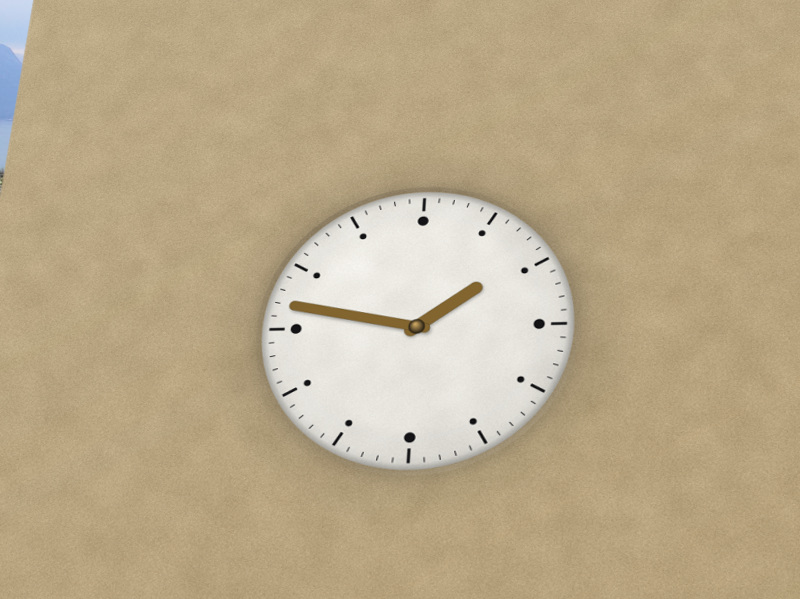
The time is 1:47
